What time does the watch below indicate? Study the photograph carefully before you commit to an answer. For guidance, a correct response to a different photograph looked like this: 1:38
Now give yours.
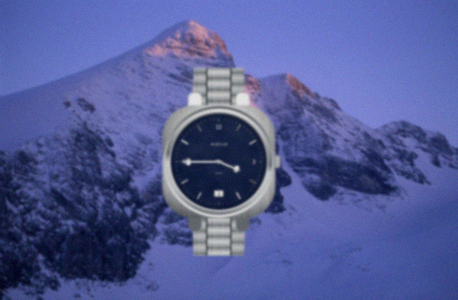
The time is 3:45
